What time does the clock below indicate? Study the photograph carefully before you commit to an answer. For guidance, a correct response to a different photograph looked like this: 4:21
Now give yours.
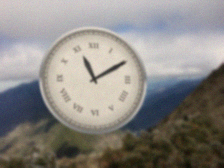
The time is 11:10
